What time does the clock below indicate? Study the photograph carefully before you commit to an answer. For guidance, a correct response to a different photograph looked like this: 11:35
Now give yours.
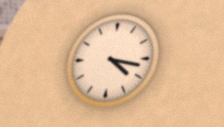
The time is 4:17
